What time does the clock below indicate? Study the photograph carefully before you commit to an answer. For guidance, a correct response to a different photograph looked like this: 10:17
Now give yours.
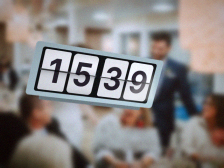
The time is 15:39
